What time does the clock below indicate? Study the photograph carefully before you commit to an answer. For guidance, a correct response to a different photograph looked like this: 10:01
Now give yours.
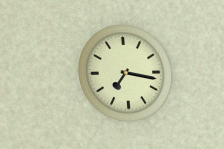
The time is 7:17
